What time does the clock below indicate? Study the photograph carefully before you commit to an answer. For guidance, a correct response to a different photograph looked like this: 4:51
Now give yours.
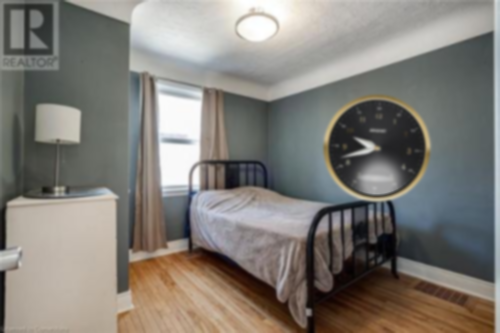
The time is 9:42
